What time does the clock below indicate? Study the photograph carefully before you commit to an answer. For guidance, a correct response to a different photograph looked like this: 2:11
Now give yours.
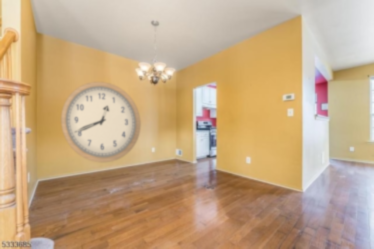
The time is 12:41
